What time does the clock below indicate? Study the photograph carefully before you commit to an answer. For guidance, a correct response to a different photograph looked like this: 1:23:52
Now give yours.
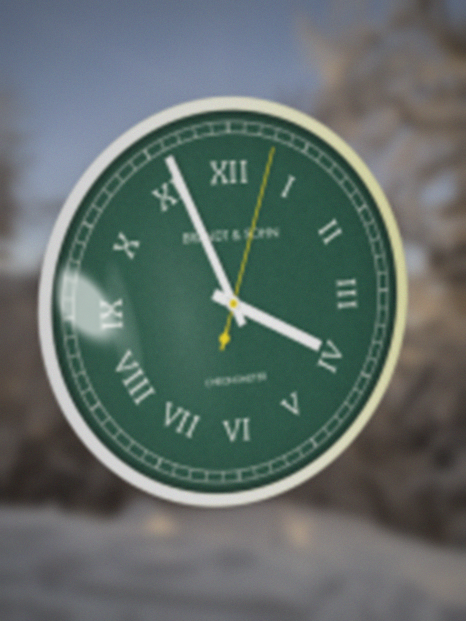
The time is 3:56:03
